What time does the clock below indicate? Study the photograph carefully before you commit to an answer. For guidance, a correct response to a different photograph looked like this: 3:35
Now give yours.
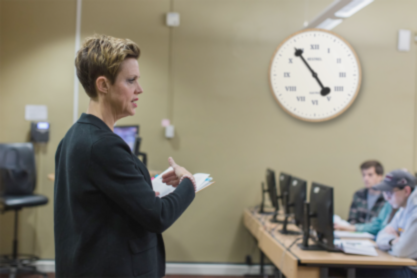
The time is 4:54
